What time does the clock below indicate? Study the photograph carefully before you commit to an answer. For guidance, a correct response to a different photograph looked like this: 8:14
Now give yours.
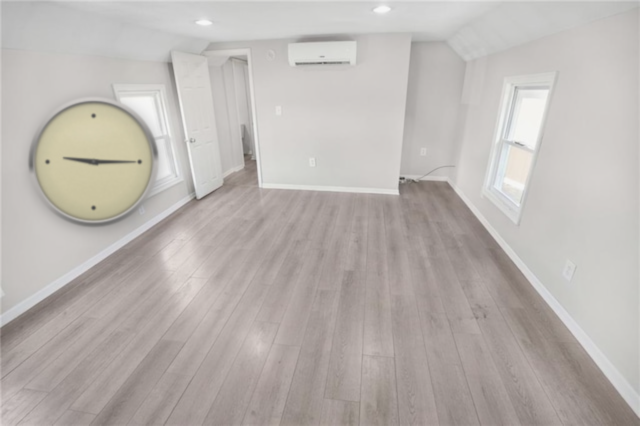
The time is 9:15
